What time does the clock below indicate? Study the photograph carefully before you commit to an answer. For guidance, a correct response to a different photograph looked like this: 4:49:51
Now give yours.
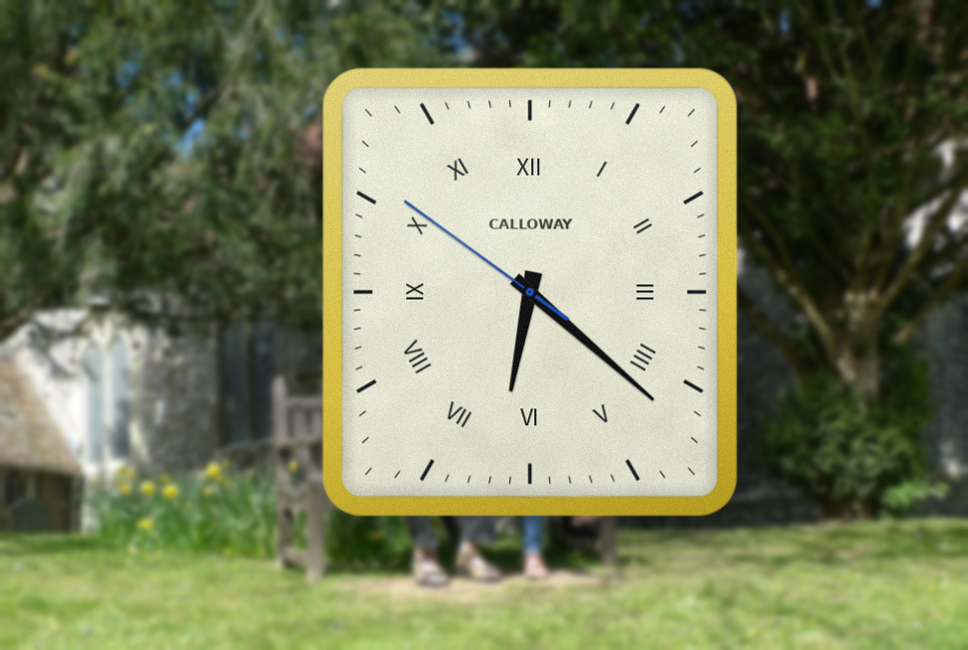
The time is 6:21:51
